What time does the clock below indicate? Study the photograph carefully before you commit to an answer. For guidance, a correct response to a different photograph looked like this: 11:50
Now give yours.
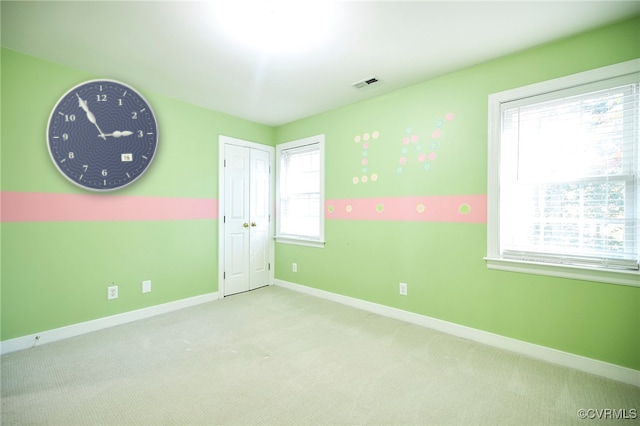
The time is 2:55
